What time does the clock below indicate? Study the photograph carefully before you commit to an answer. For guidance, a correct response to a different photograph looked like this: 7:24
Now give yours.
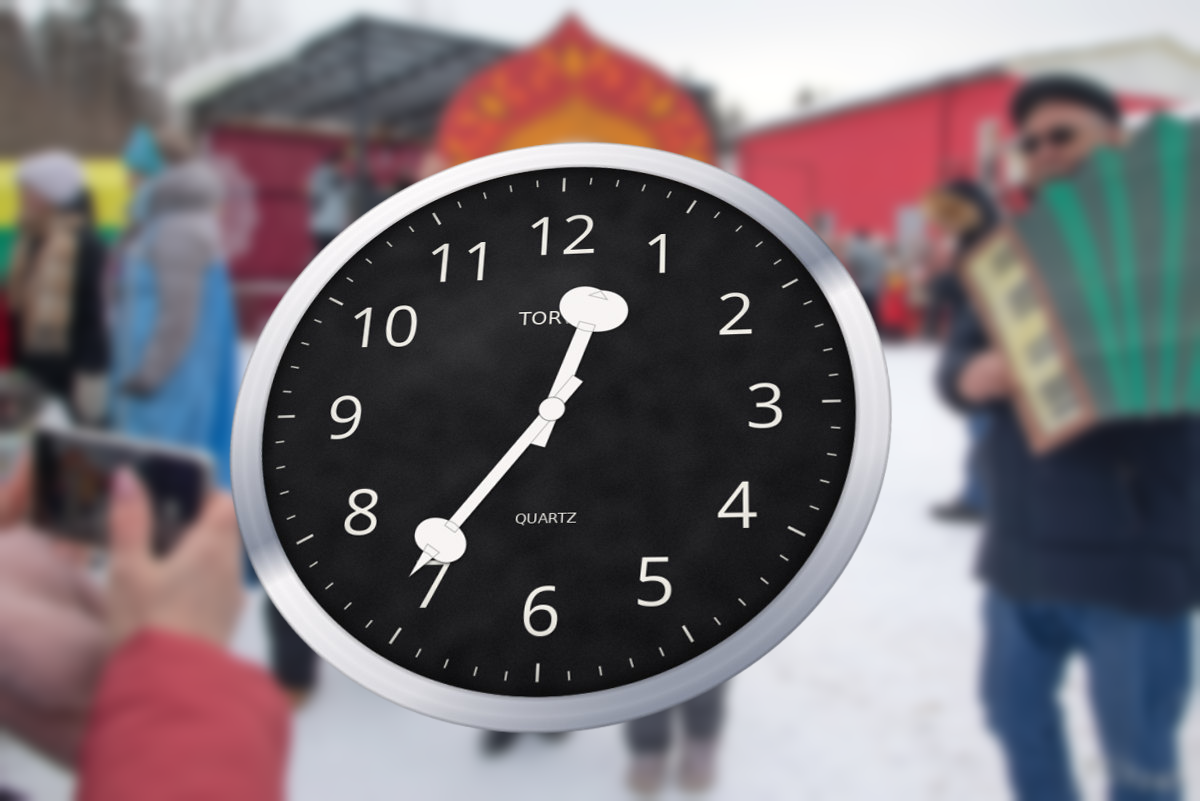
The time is 12:36
